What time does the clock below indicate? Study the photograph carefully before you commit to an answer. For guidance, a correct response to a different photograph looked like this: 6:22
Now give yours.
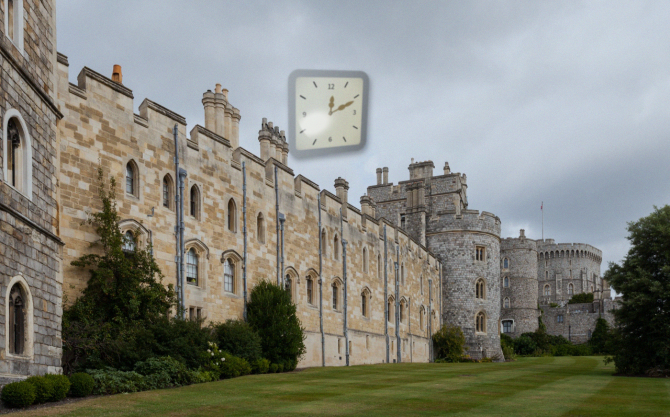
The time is 12:11
